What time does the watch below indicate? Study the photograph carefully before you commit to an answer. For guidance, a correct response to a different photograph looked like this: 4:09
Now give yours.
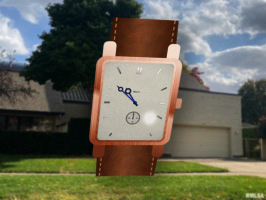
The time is 10:52
